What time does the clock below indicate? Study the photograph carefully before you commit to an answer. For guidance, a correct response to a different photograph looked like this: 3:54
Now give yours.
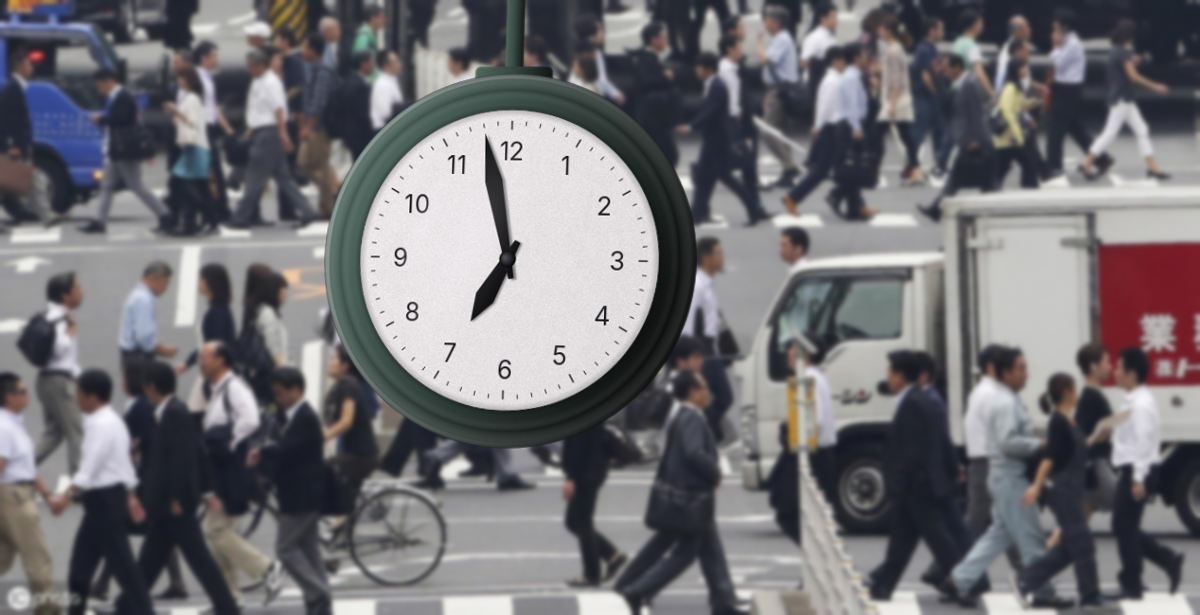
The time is 6:58
